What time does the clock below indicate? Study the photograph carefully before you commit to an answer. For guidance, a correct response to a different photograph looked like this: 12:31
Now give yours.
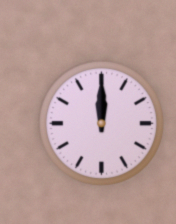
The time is 12:00
